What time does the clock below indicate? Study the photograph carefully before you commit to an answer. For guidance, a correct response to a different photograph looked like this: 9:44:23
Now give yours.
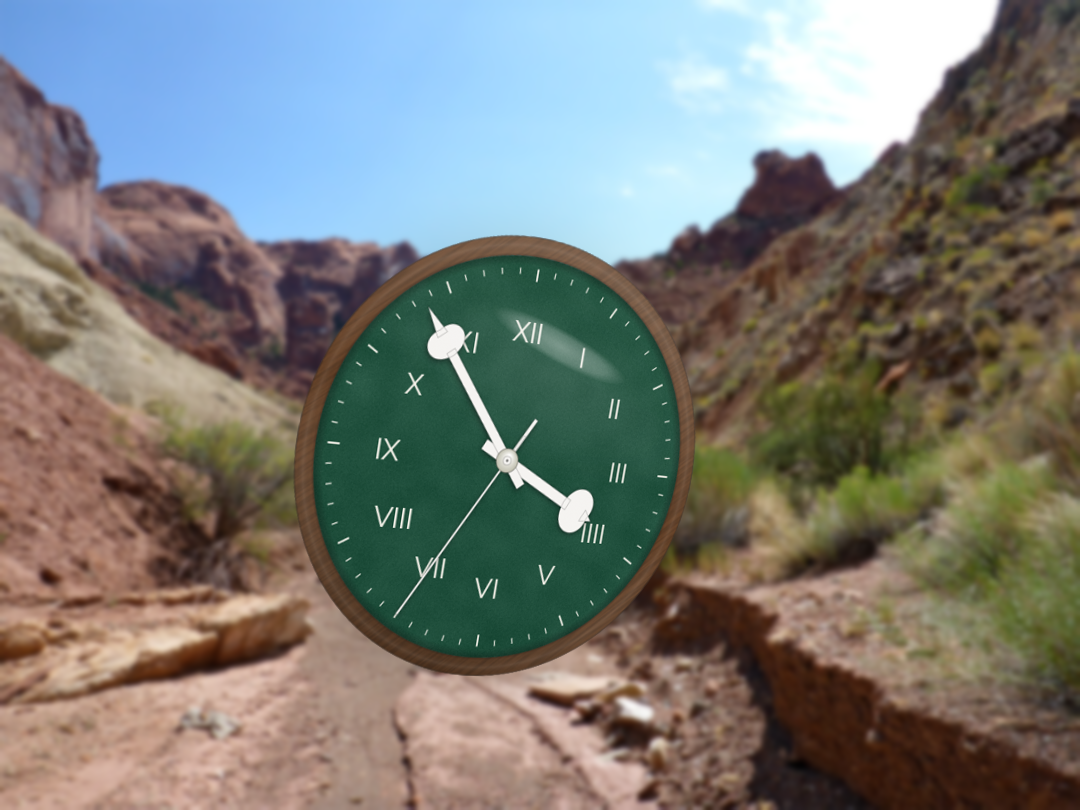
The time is 3:53:35
